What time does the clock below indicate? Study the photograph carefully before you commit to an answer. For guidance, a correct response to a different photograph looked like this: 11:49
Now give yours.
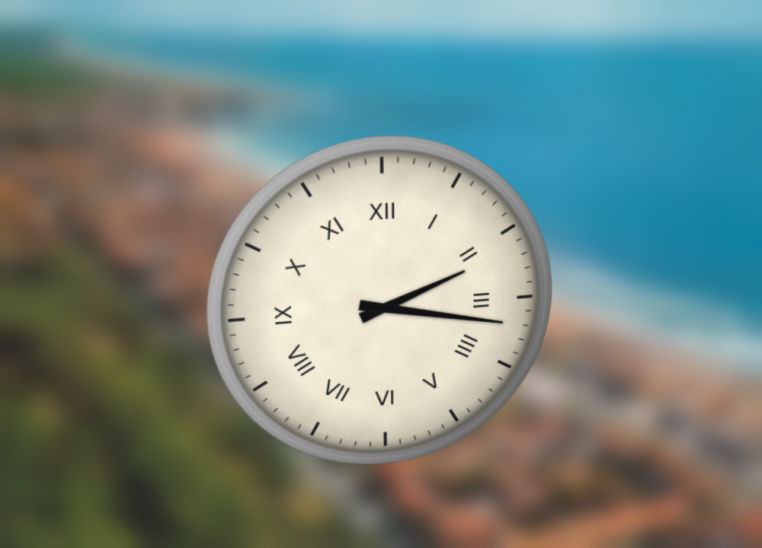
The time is 2:17
